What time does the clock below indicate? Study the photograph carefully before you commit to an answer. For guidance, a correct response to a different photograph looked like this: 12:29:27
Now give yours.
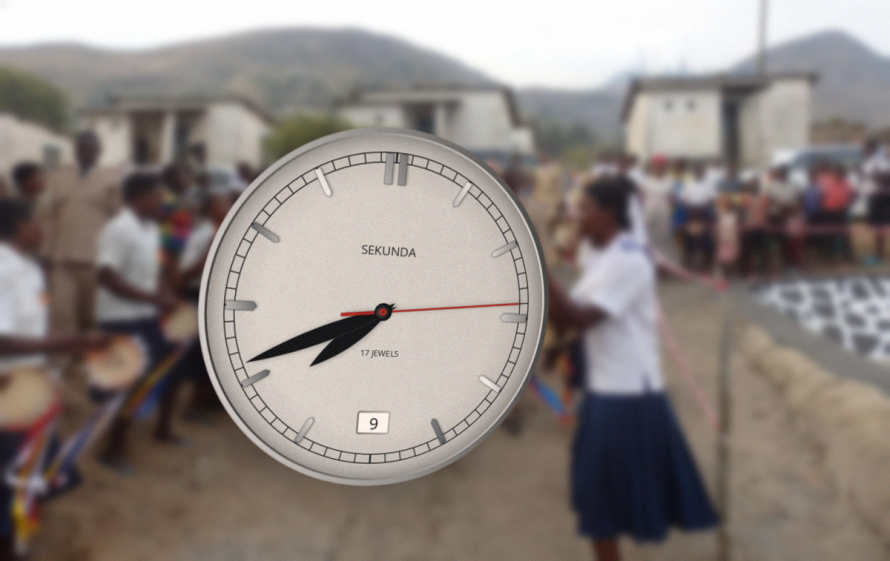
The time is 7:41:14
